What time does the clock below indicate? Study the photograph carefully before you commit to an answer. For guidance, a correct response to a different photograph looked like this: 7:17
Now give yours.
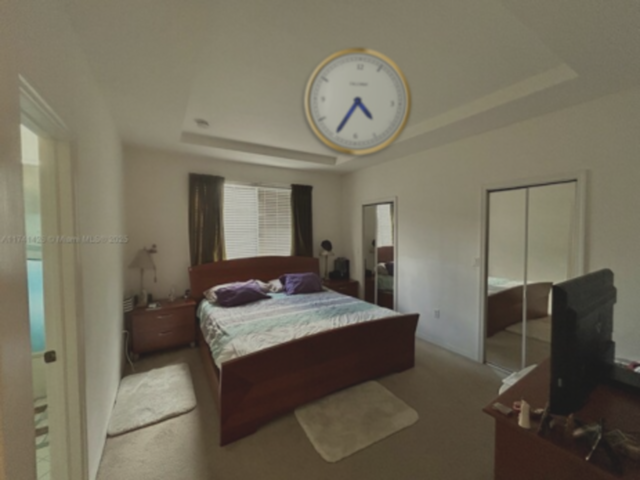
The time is 4:35
